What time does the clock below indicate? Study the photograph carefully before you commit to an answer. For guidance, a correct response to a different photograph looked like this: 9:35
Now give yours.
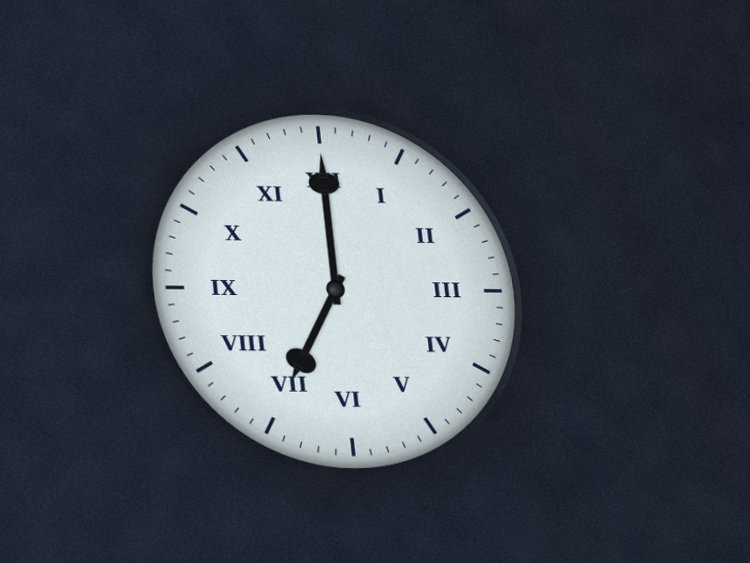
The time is 7:00
